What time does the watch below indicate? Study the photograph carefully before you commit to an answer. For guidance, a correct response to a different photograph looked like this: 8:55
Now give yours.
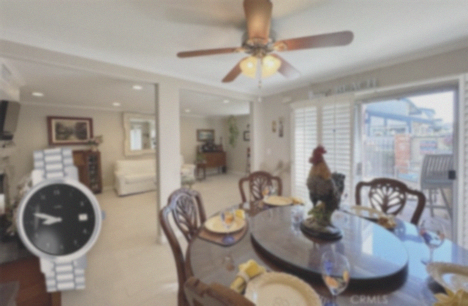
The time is 8:48
